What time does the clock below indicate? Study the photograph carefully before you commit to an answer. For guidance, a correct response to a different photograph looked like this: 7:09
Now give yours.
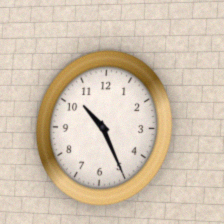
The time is 10:25
